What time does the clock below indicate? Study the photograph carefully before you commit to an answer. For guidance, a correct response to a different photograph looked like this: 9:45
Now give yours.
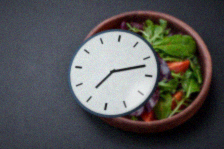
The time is 7:12
